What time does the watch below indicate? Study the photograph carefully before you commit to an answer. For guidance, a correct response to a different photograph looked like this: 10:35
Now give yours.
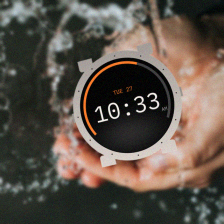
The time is 10:33
